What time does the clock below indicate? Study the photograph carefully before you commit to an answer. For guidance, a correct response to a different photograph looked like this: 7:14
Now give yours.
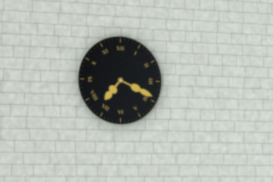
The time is 7:19
